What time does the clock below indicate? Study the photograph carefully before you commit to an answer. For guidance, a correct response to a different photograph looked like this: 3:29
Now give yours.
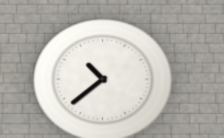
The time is 10:38
